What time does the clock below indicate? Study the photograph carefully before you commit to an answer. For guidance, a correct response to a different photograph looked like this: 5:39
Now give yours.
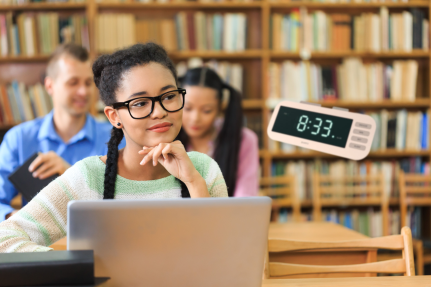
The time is 8:33
